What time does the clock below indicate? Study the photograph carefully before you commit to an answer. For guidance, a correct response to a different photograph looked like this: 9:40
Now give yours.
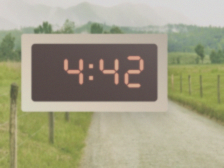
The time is 4:42
